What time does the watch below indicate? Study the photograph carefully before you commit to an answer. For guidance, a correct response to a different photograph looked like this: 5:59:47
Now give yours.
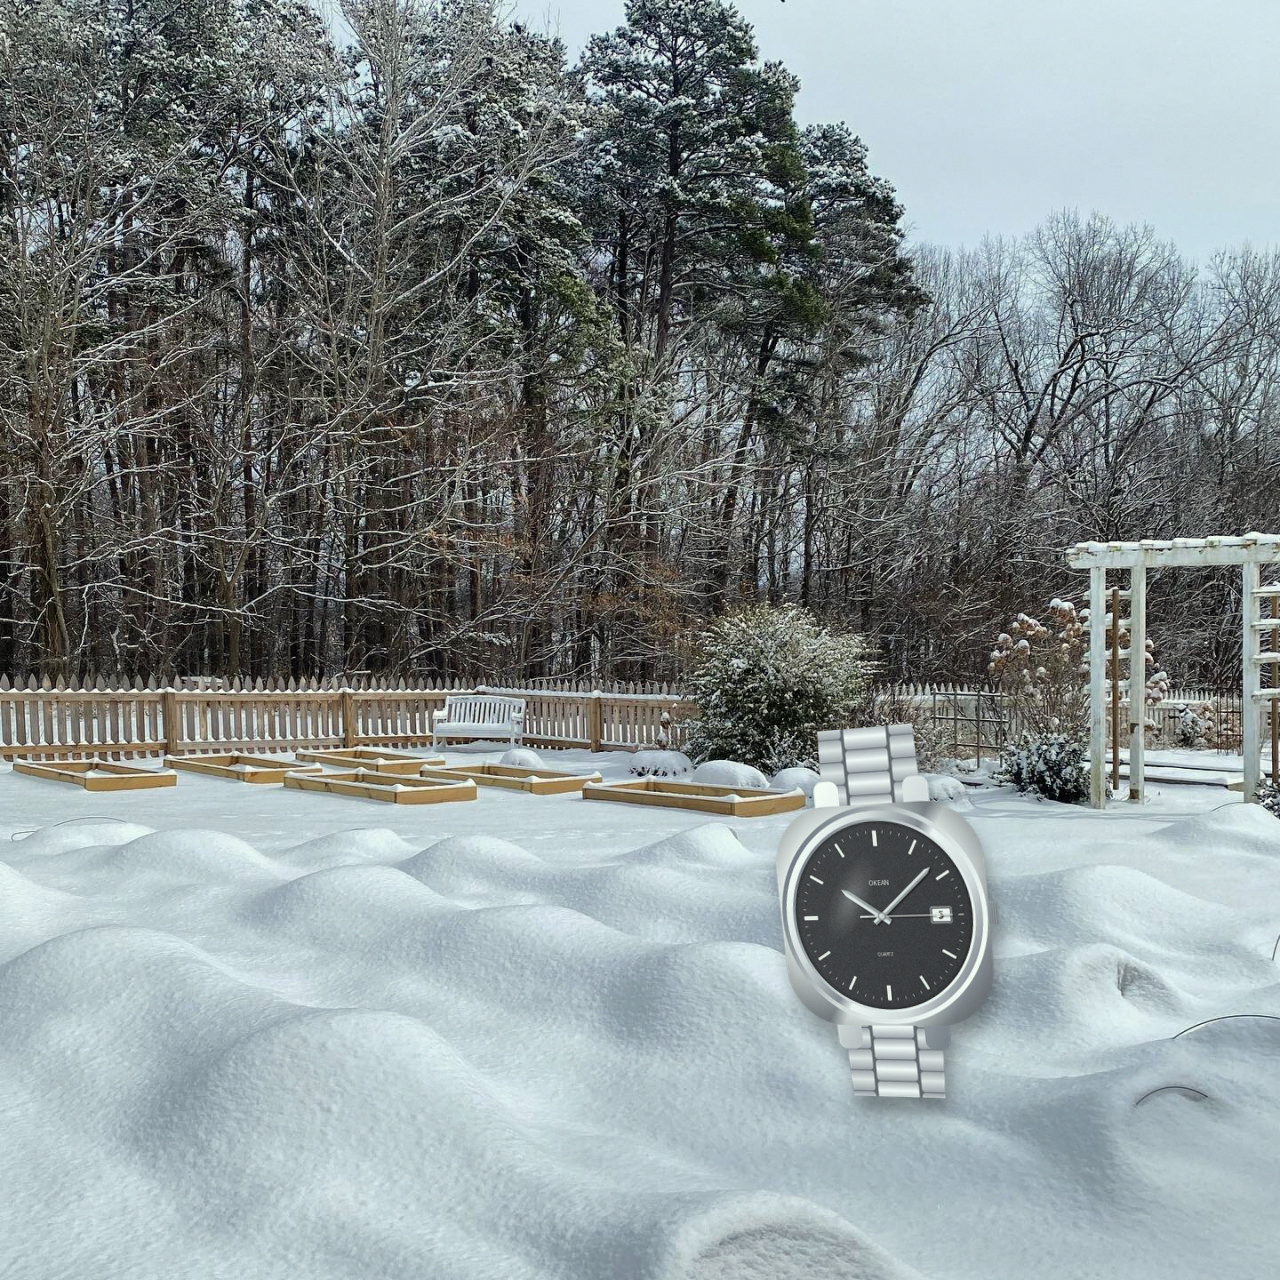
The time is 10:08:15
